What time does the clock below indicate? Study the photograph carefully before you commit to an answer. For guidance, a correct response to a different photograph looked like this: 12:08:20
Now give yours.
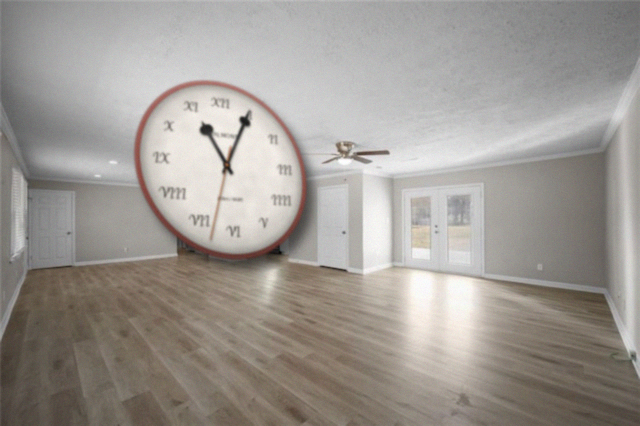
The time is 11:04:33
